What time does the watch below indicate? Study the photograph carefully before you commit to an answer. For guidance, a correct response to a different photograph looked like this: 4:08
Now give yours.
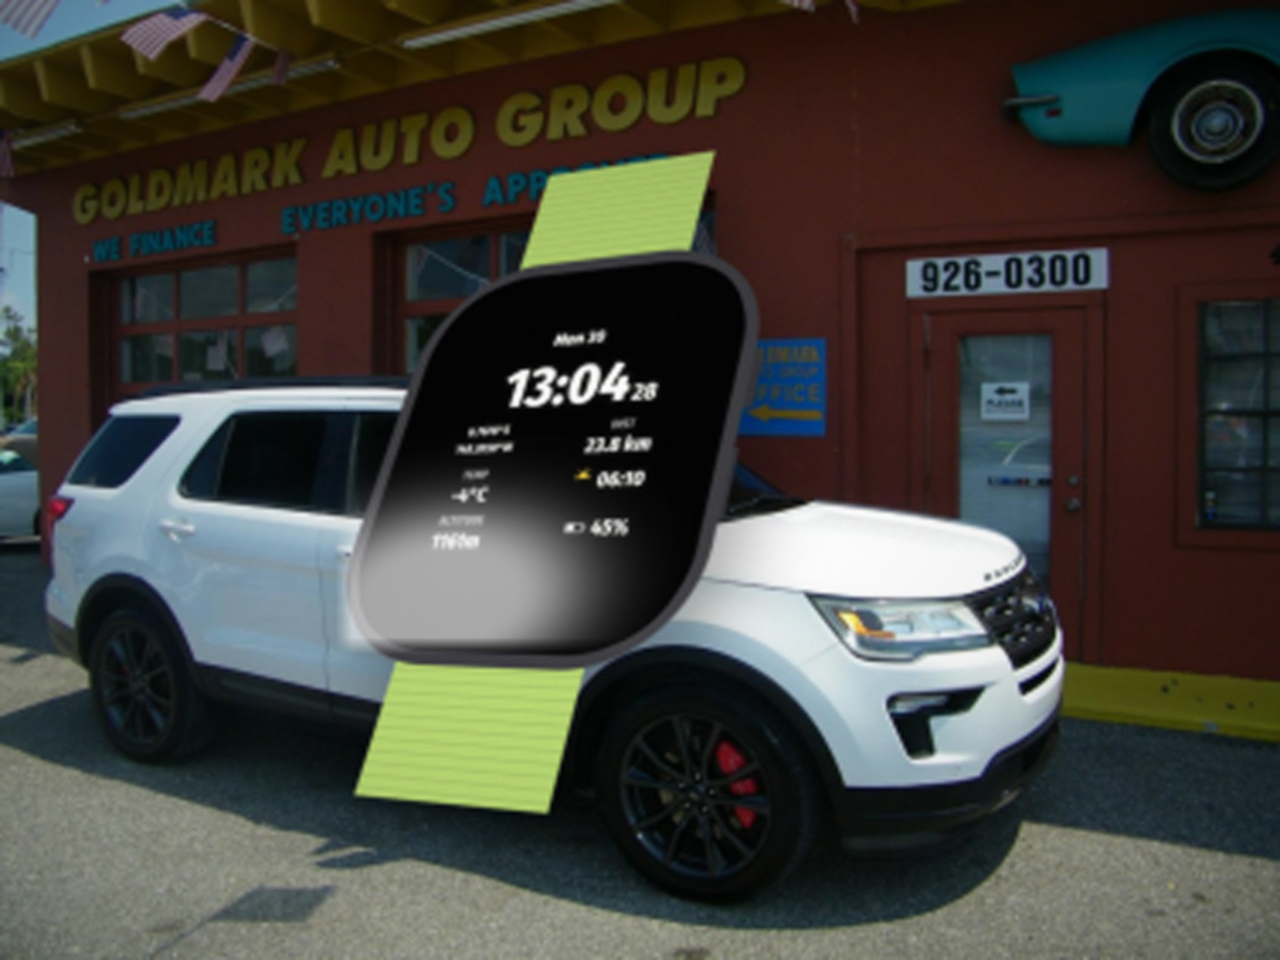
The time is 13:04
